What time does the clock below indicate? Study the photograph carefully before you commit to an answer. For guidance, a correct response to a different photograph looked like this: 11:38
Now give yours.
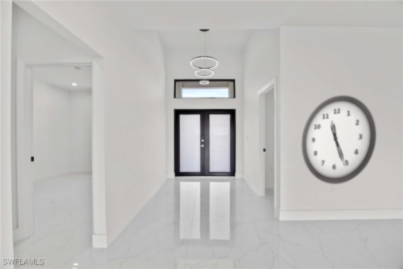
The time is 11:26
